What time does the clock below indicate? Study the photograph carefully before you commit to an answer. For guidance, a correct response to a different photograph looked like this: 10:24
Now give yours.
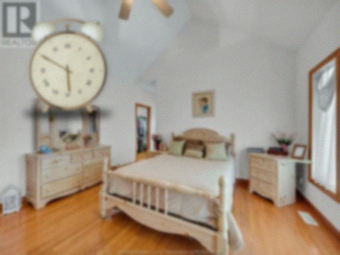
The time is 5:50
